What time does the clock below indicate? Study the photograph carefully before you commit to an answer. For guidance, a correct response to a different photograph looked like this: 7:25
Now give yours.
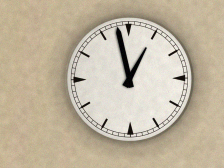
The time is 12:58
